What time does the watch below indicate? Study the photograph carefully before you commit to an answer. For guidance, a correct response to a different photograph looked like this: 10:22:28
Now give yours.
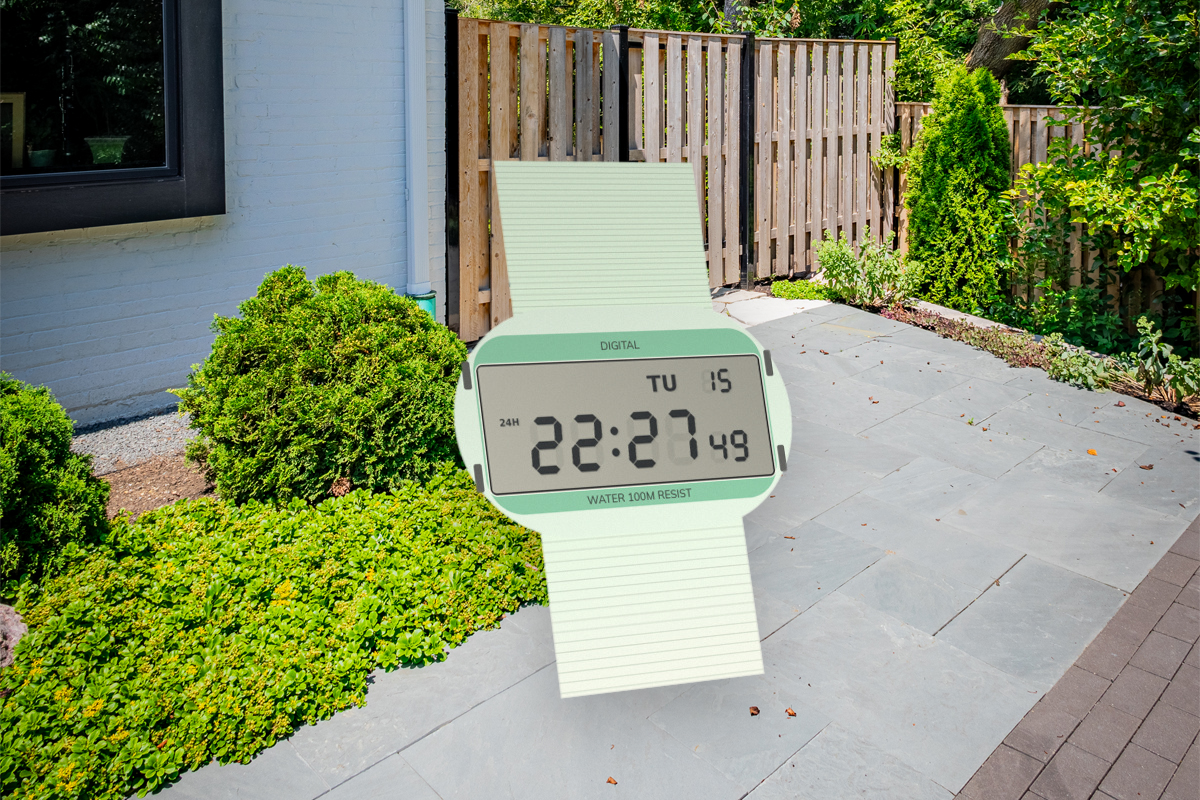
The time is 22:27:49
